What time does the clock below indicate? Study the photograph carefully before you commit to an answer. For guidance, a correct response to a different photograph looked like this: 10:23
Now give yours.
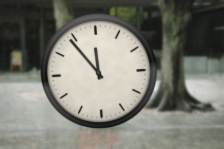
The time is 11:54
